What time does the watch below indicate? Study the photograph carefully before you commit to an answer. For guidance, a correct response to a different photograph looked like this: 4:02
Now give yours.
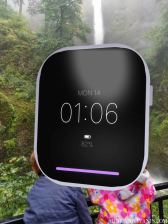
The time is 1:06
